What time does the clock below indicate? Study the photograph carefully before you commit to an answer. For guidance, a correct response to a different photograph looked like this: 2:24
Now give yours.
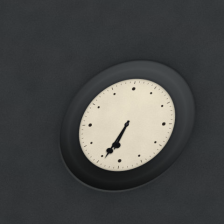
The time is 6:34
